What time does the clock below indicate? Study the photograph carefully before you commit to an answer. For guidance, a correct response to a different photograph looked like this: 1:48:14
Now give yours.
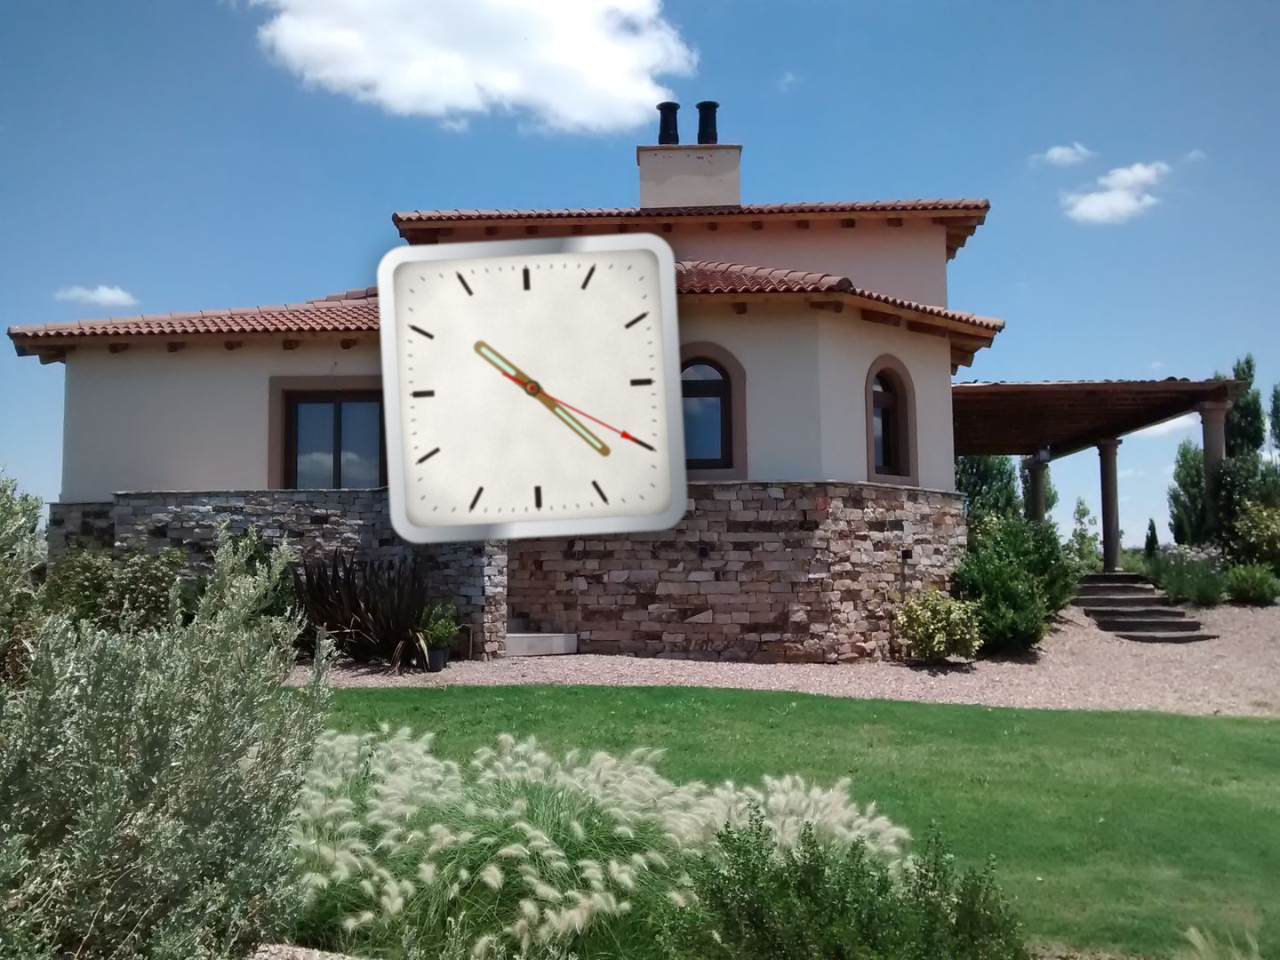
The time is 10:22:20
